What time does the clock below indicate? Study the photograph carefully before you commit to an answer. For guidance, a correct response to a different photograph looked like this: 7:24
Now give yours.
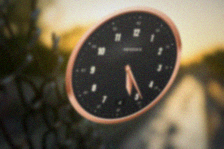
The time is 5:24
